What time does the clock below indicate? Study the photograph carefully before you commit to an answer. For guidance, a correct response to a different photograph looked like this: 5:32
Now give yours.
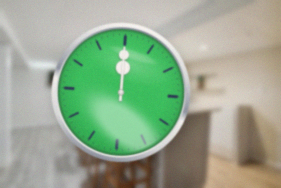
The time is 12:00
